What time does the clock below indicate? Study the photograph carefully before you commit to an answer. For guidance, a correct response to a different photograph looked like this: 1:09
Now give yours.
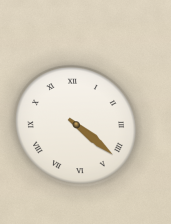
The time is 4:22
